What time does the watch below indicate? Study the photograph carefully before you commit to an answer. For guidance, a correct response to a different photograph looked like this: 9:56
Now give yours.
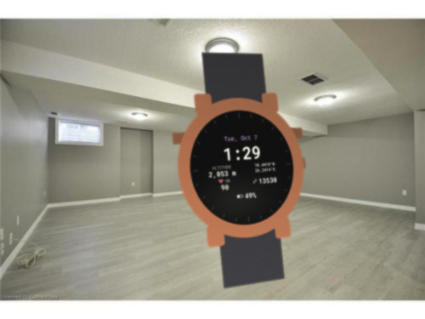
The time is 1:29
